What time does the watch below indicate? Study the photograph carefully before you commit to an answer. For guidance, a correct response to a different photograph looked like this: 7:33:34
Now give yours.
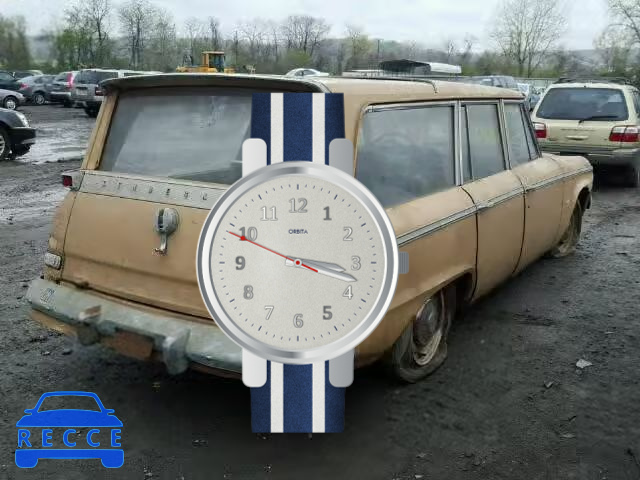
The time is 3:17:49
